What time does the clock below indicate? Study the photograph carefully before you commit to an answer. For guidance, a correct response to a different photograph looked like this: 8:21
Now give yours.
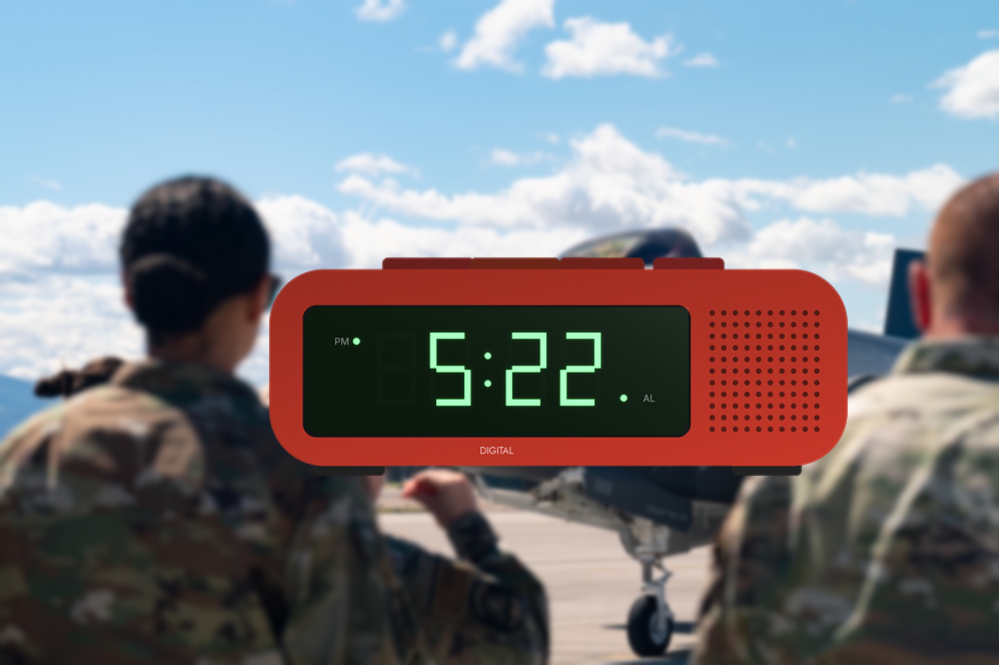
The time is 5:22
